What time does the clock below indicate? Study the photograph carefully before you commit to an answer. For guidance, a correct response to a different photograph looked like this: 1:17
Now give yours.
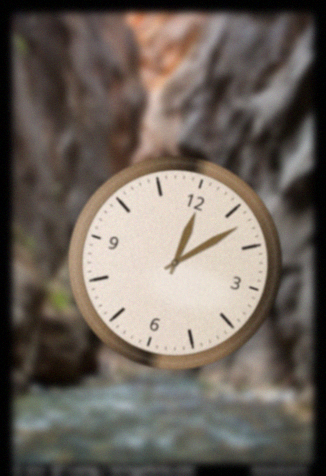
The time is 12:07
